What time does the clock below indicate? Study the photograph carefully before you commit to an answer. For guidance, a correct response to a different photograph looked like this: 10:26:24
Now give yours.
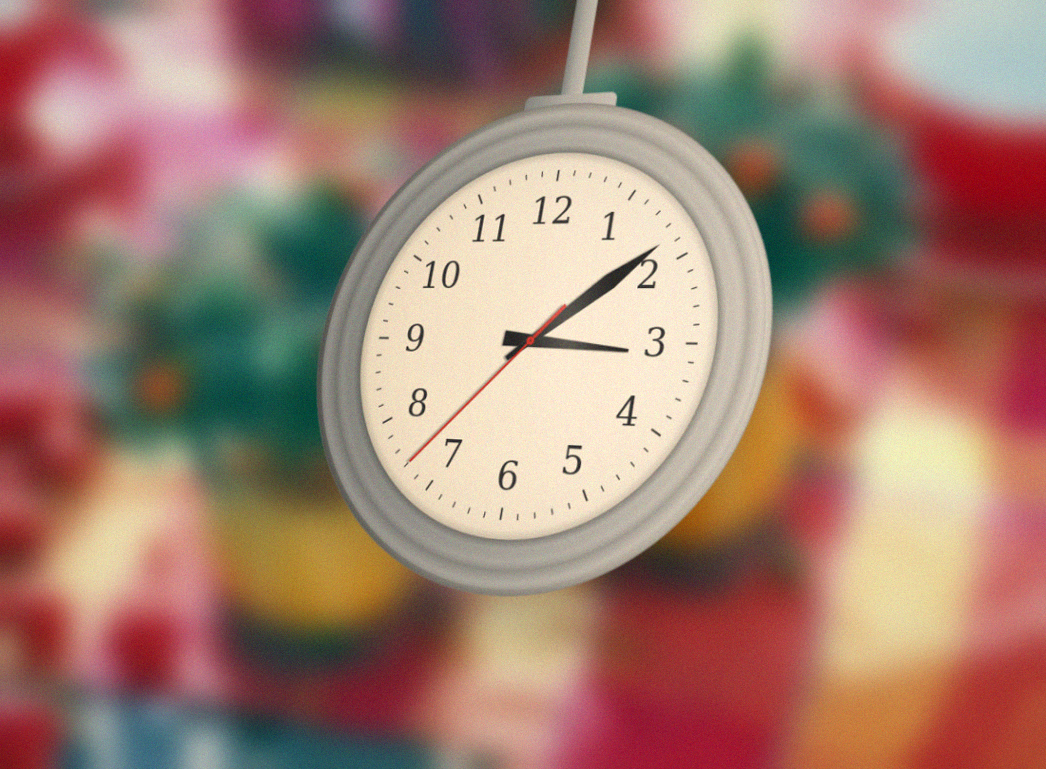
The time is 3:08:37
